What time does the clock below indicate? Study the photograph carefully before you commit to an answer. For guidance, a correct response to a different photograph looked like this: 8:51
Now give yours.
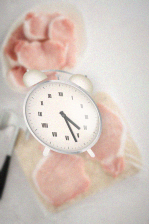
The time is 4:27
